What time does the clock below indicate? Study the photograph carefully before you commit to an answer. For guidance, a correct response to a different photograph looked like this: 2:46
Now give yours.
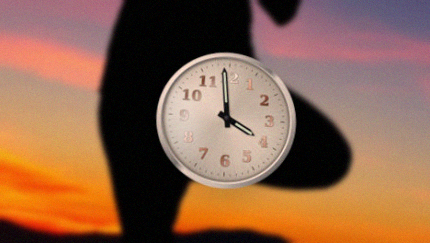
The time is 3:59
